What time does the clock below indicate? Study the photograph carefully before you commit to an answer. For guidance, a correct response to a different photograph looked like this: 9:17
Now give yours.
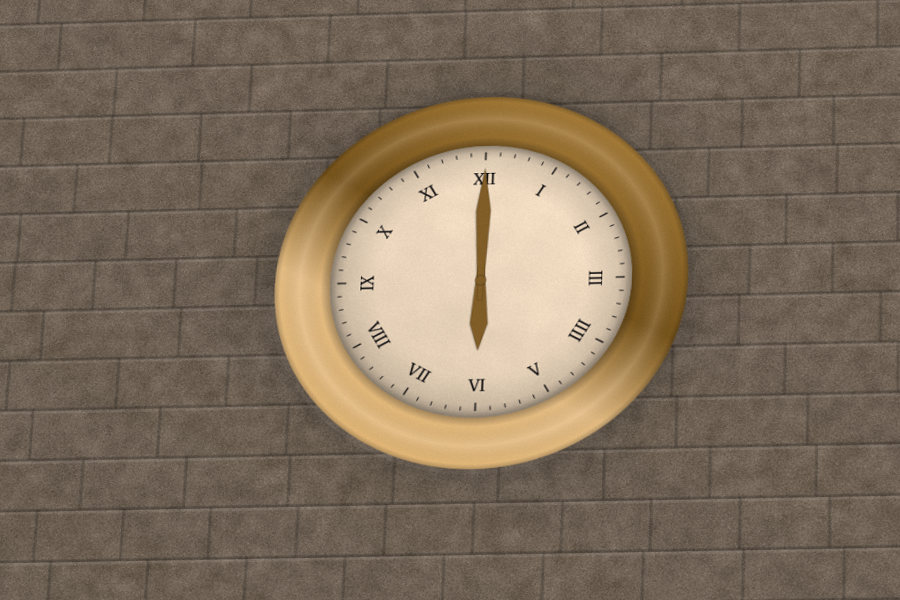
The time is 6:00
